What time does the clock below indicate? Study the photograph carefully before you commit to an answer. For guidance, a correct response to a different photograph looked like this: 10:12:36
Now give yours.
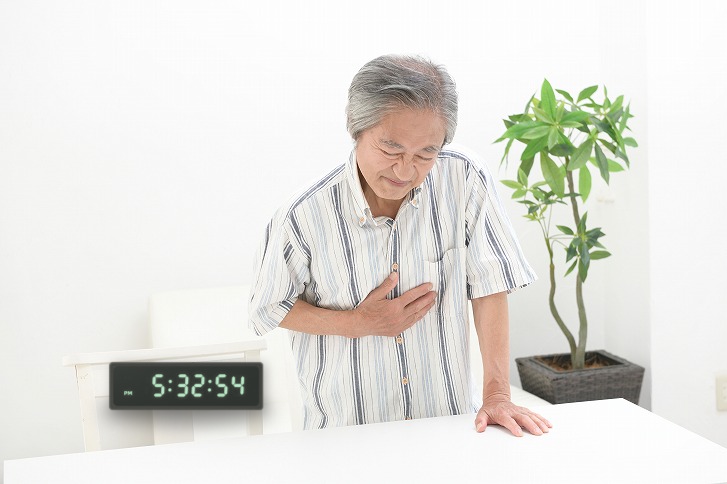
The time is 5:32:54
